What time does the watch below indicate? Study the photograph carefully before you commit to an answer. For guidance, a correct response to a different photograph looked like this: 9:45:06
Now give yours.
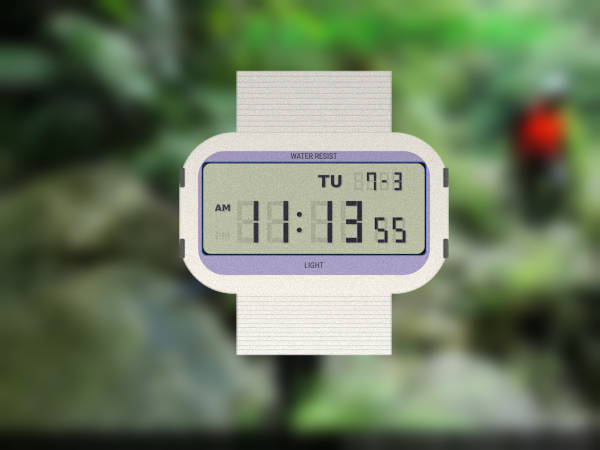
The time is 11:13:55
